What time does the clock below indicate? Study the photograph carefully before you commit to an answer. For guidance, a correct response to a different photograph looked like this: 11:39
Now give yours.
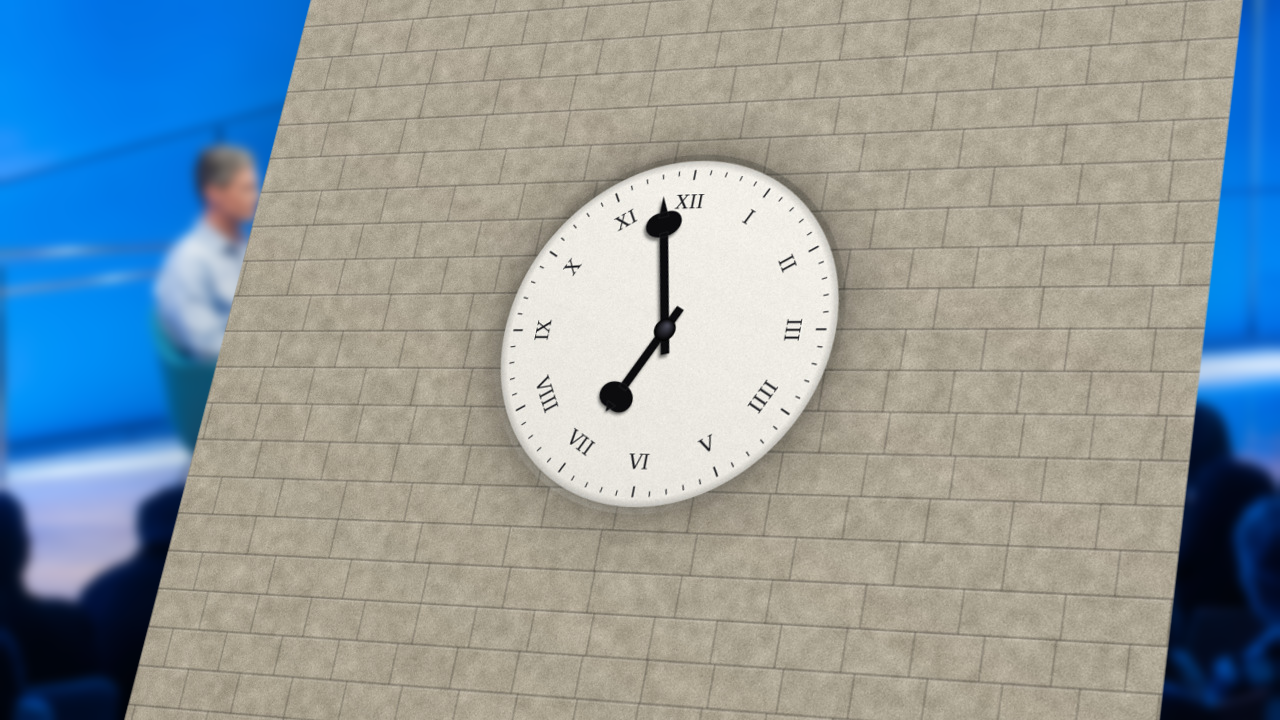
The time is 6:58
